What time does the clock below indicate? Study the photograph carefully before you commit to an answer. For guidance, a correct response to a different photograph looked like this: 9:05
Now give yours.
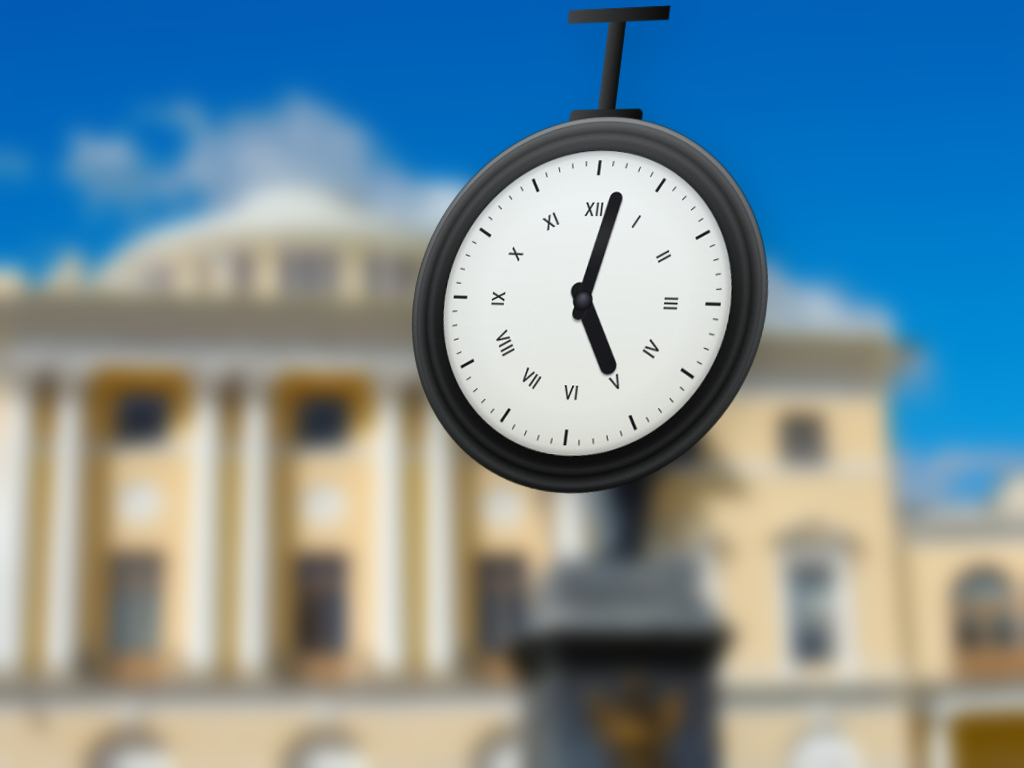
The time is 5:02
